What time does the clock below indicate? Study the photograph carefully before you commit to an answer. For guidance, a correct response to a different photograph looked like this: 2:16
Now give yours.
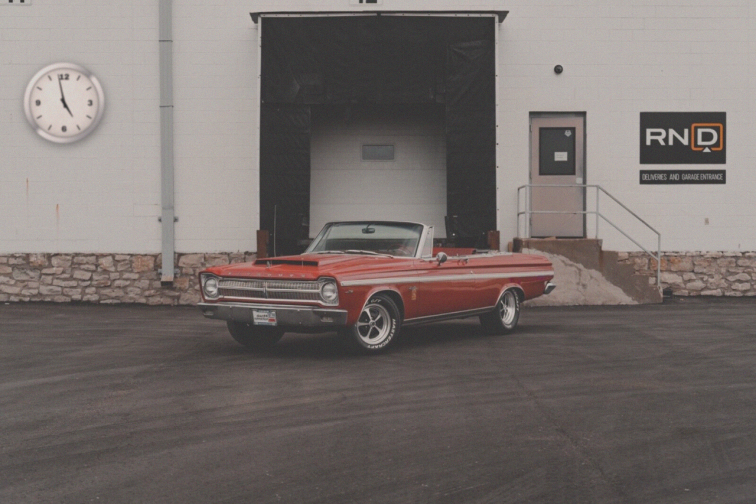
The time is 4:58
